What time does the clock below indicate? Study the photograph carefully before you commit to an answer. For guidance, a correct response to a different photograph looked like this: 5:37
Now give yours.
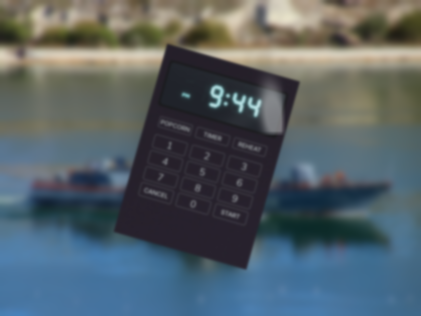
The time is 9:44
